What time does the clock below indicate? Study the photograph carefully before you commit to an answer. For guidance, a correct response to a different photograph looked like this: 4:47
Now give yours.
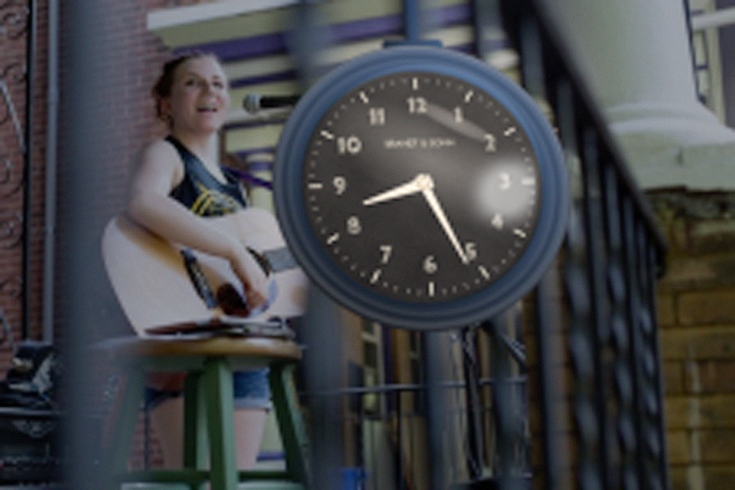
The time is 8:26
